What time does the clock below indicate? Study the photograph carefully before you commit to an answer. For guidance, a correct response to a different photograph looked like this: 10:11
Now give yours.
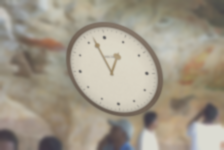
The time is 12:57
